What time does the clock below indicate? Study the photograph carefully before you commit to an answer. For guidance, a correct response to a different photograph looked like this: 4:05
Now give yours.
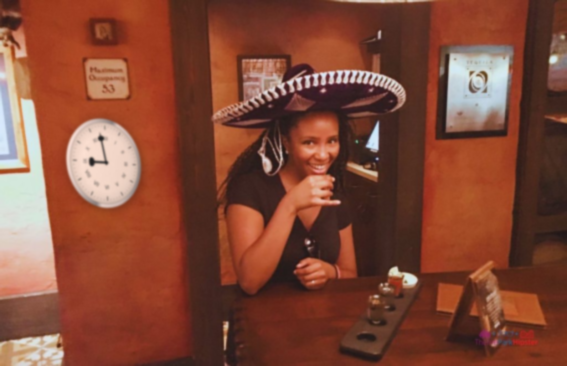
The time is 8:58
